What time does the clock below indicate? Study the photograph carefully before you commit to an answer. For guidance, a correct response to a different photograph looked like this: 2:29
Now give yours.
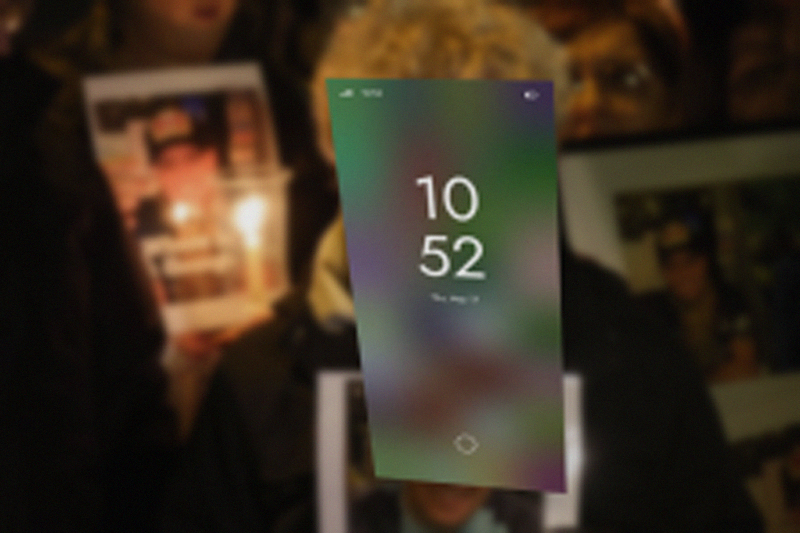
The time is 10:52
